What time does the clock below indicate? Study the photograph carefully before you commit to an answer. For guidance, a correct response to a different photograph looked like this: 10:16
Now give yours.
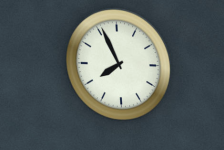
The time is 7:56
